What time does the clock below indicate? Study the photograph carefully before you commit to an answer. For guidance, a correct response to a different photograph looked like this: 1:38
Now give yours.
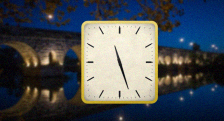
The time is 11:27
